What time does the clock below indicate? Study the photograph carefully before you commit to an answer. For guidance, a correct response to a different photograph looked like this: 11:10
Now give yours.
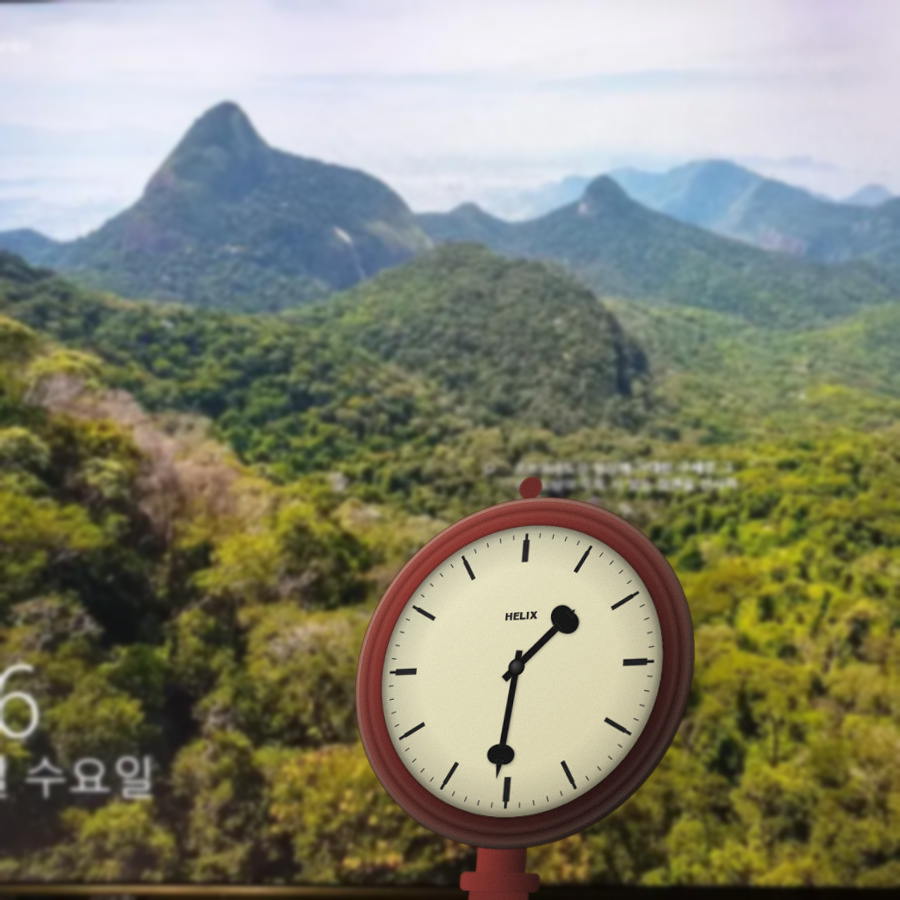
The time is 1:31
